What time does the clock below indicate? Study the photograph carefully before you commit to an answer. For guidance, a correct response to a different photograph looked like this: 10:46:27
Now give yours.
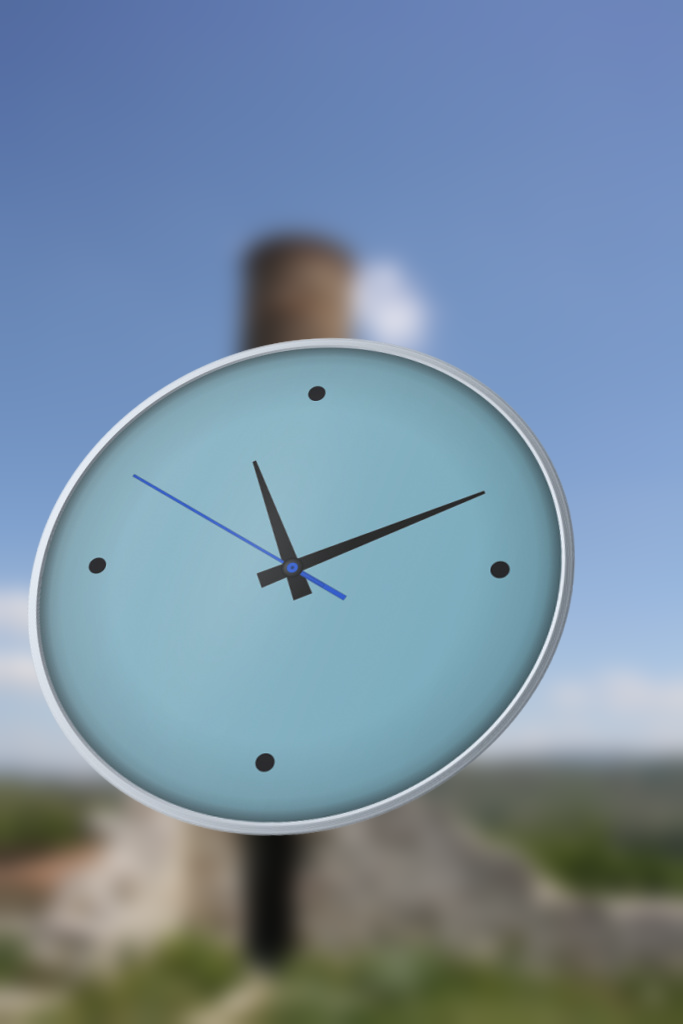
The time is 11:10:50
